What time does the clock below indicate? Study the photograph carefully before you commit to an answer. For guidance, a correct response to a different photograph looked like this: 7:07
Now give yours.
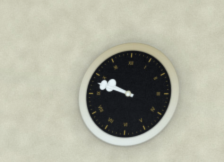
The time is 9:48
